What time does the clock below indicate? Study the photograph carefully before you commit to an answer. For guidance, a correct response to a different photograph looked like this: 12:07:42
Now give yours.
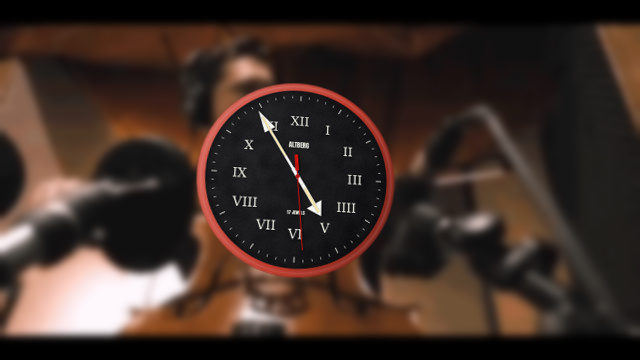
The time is 4:54:29
